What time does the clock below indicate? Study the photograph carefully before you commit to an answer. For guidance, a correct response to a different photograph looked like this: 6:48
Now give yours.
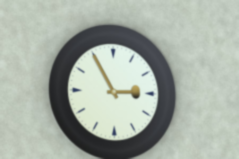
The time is 2:55
